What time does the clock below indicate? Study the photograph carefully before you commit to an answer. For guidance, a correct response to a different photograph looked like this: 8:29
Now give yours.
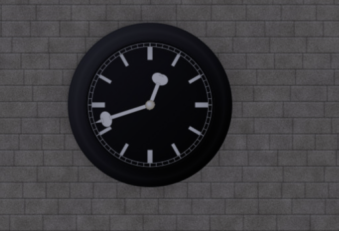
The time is 12:42
